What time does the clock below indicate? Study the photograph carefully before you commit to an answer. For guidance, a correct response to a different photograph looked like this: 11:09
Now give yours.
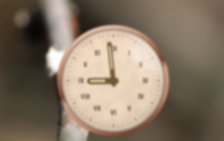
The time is 8:59
